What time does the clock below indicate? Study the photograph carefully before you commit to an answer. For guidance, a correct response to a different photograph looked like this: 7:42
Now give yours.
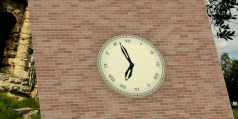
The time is 6:57
